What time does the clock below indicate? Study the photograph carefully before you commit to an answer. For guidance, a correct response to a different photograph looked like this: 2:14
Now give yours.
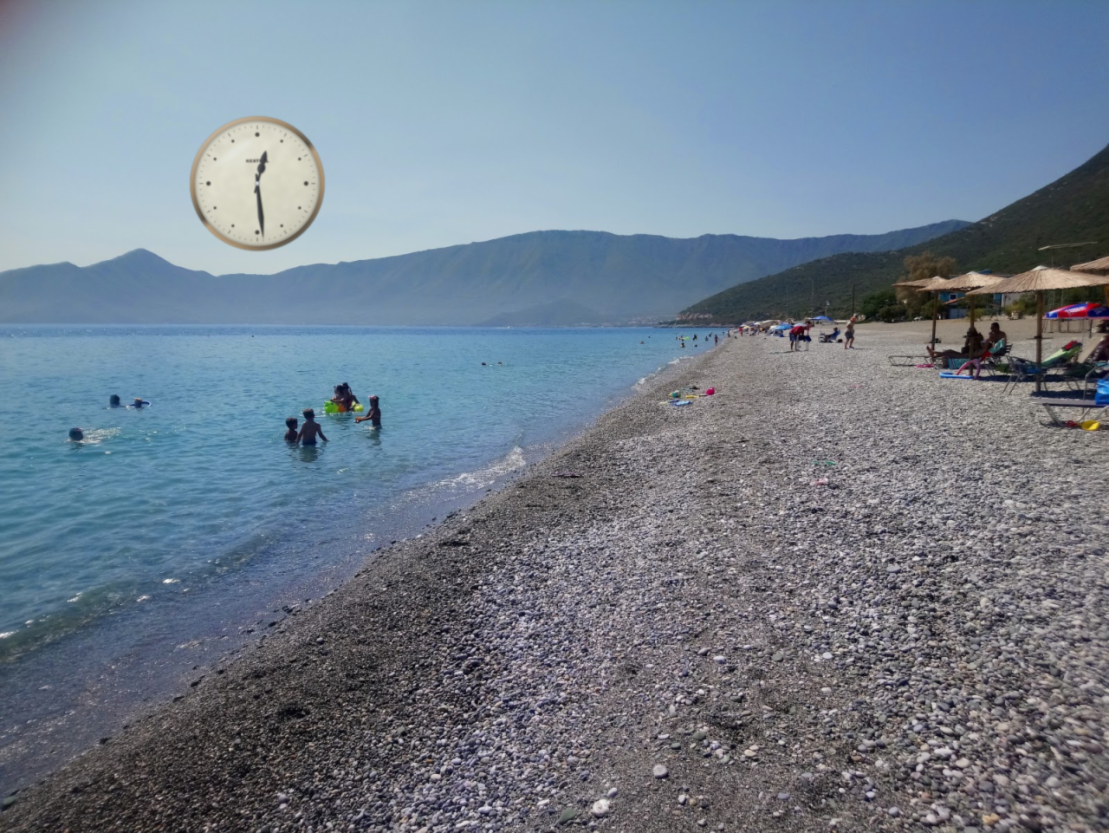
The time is 12:29
